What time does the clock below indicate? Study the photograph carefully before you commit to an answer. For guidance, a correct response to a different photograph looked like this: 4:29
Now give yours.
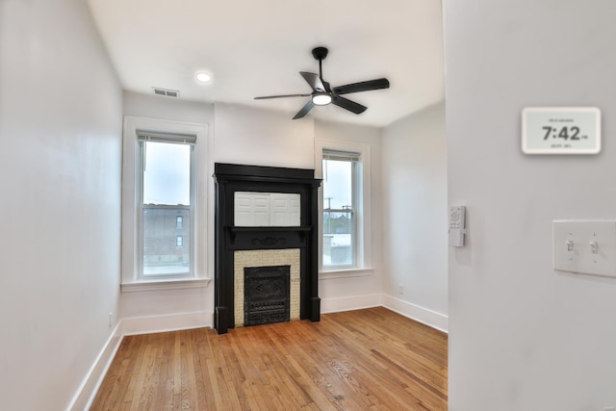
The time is 7:42
